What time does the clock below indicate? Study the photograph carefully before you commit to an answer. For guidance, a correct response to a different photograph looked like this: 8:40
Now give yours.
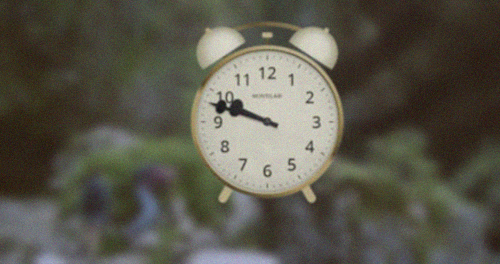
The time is 9:48
